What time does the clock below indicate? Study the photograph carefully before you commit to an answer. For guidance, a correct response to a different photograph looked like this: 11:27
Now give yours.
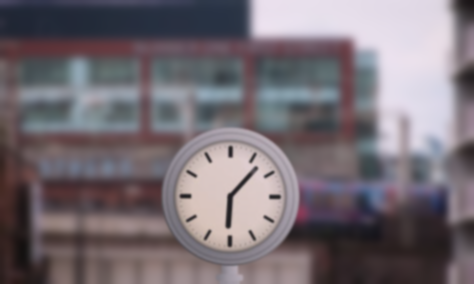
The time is 6:07
